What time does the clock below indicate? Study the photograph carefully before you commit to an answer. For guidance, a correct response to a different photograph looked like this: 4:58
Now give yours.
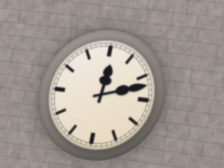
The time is 12:12
